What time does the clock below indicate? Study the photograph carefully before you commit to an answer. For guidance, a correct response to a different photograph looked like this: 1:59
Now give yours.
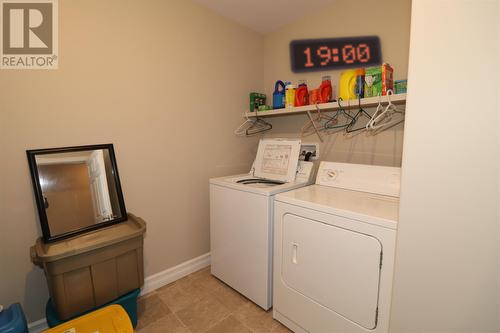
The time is 19:00
